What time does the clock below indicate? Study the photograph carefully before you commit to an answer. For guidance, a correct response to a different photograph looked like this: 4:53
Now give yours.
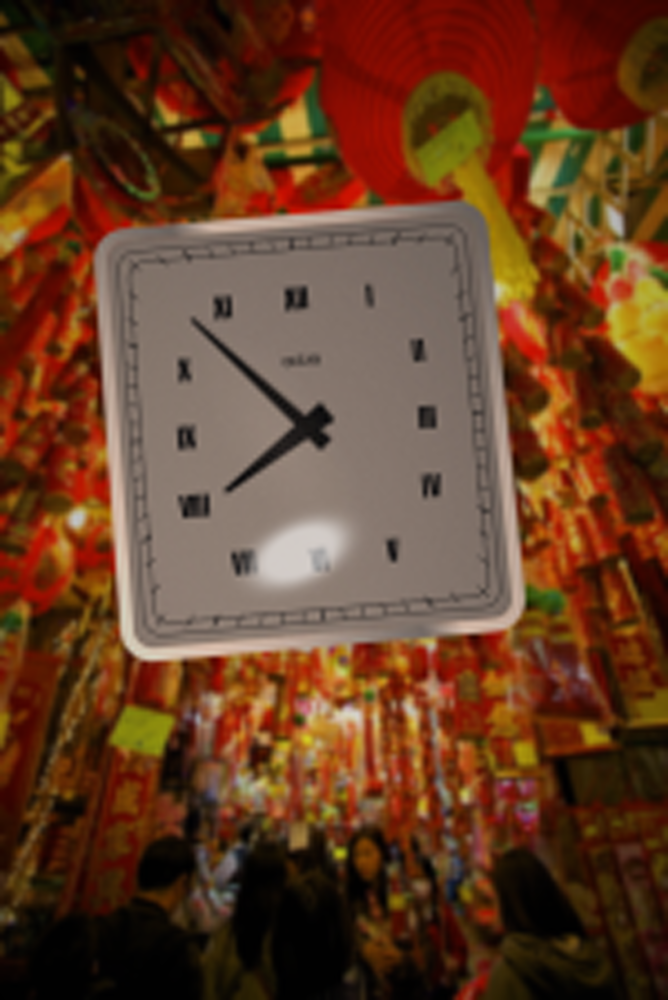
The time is 7:53
